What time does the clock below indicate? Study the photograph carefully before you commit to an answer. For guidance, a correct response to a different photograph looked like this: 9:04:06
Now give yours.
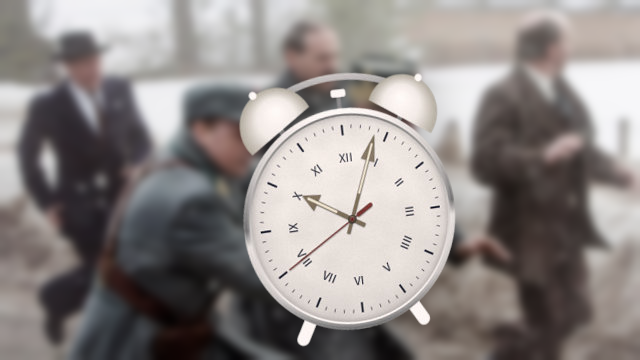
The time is 10:03:40
